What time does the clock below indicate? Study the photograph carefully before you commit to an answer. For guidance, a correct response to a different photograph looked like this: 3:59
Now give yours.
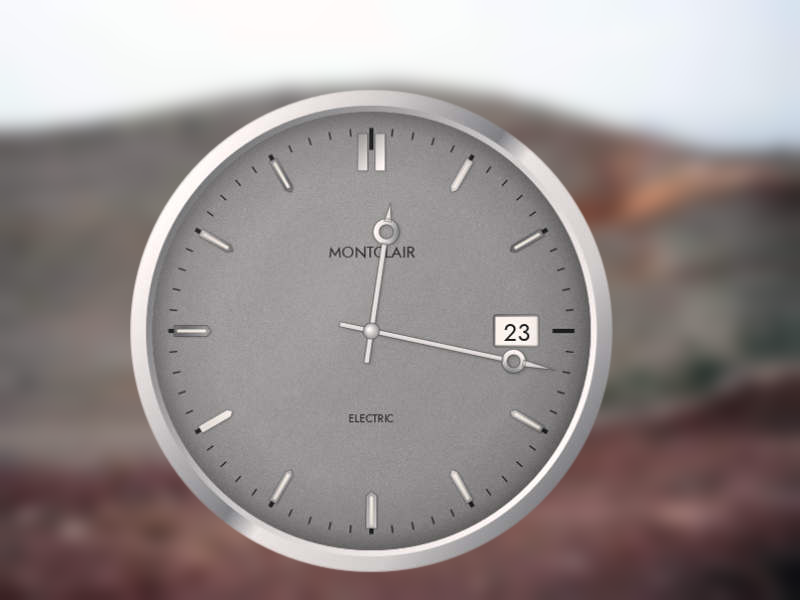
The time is 12:17
